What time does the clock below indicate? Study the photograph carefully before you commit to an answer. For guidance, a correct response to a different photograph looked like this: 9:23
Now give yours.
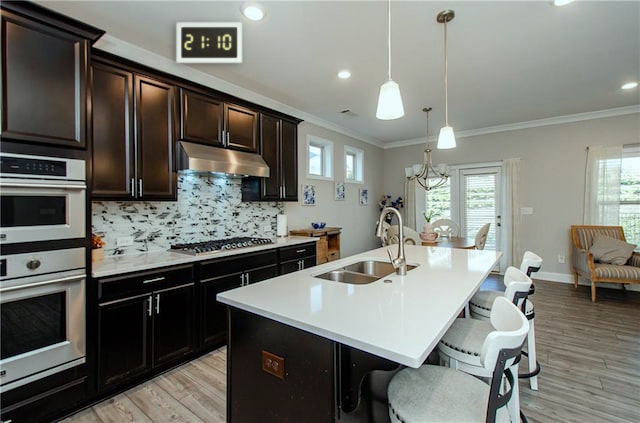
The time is 21:10
